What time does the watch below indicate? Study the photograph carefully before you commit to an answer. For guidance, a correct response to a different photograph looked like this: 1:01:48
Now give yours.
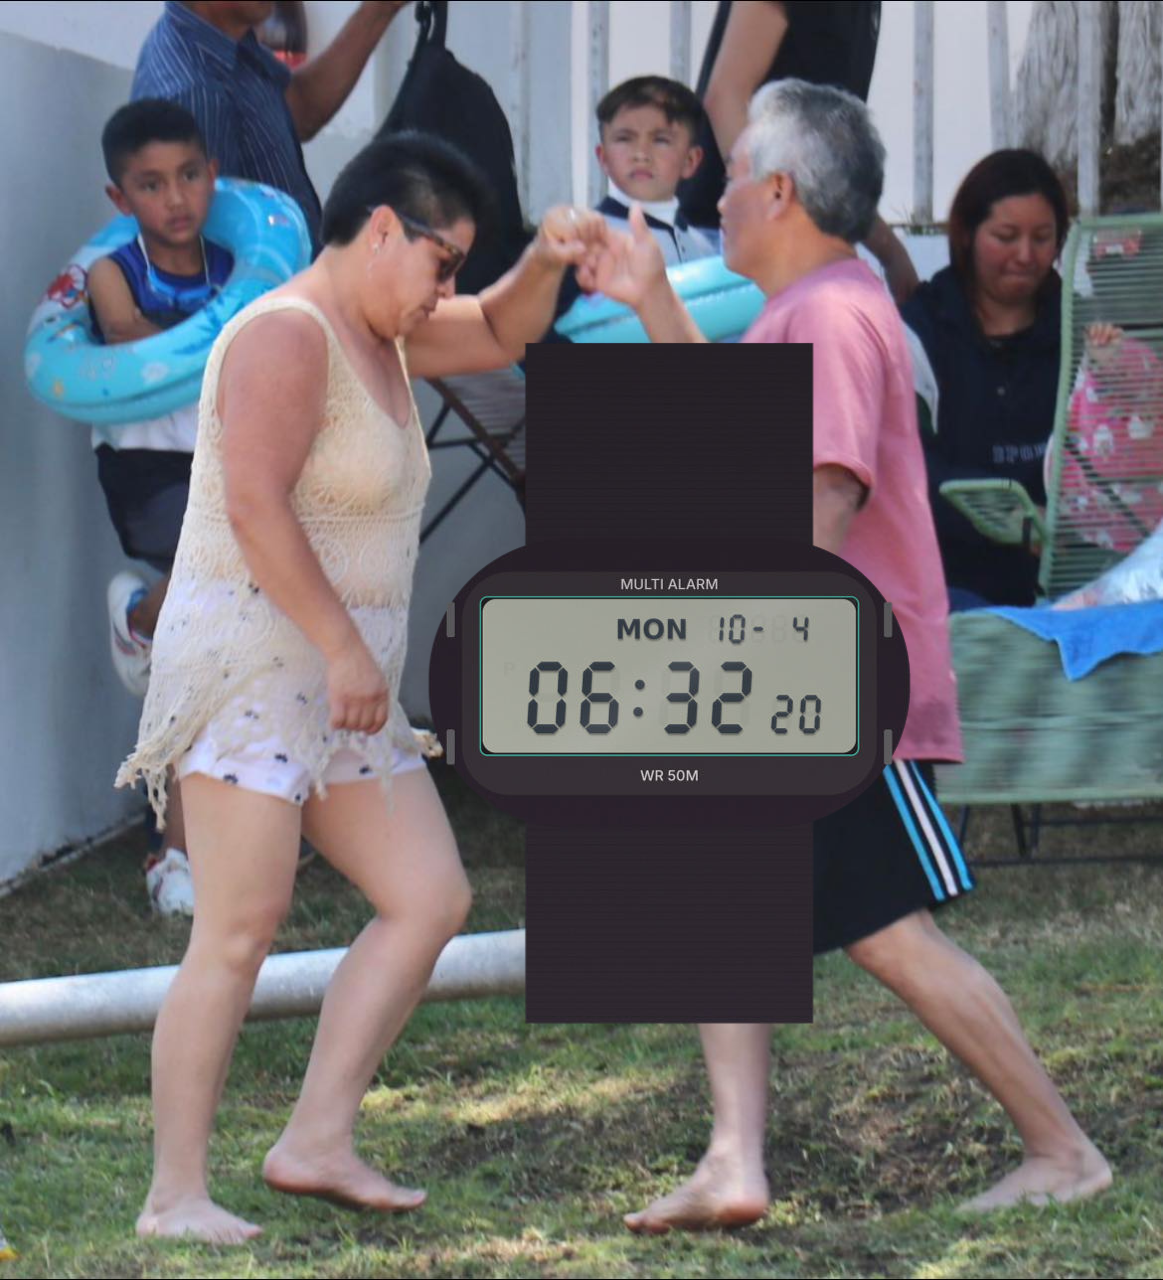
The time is 6:32:20
